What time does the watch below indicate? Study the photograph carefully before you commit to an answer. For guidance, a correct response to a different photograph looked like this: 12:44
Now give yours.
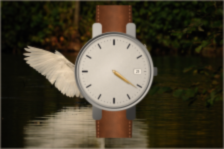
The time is 4:21
